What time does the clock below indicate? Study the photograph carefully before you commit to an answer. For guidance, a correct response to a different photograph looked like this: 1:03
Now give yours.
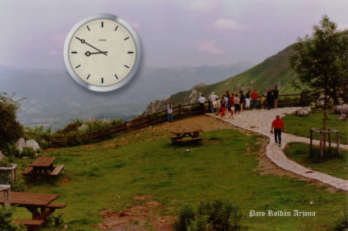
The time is 8:50
